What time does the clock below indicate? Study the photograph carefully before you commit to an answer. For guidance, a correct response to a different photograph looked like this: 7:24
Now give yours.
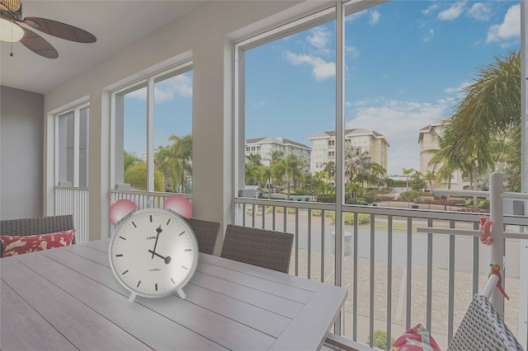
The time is 4:03
